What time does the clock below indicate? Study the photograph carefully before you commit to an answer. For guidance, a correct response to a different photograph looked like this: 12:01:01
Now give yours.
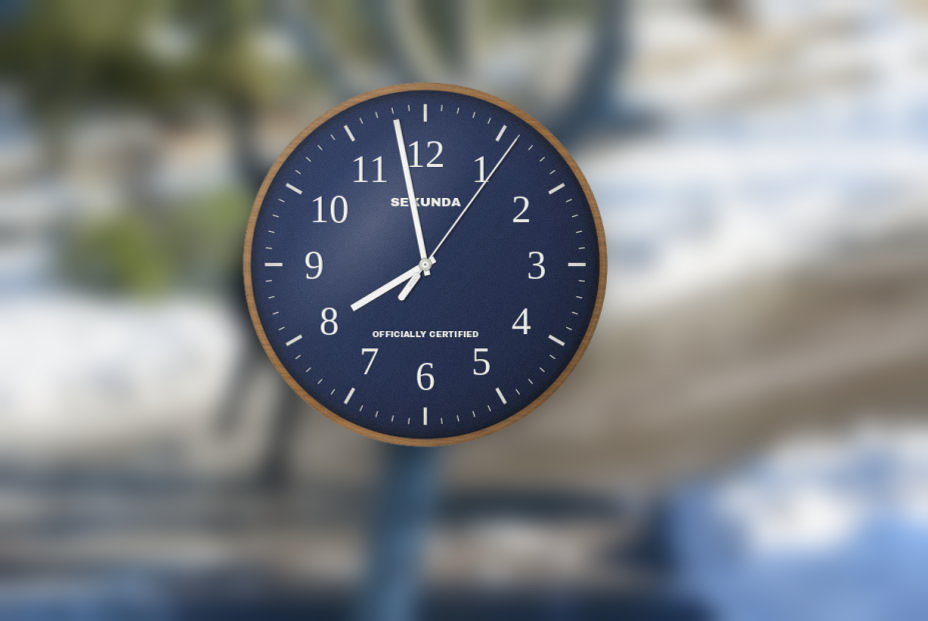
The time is 7:58:06
